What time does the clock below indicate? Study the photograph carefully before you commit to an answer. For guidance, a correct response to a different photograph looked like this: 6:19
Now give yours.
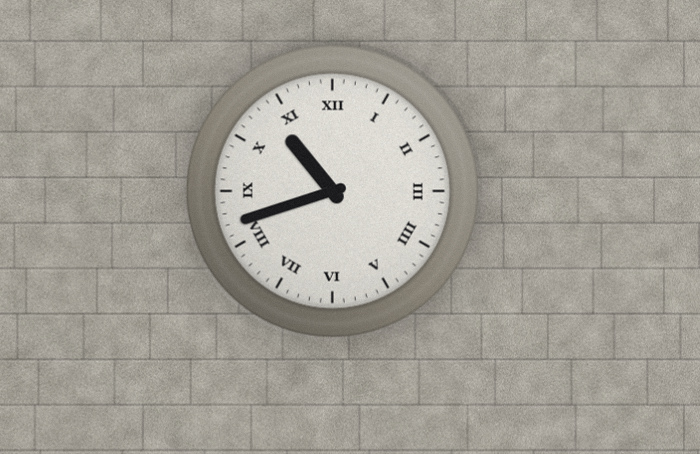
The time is 10:42
